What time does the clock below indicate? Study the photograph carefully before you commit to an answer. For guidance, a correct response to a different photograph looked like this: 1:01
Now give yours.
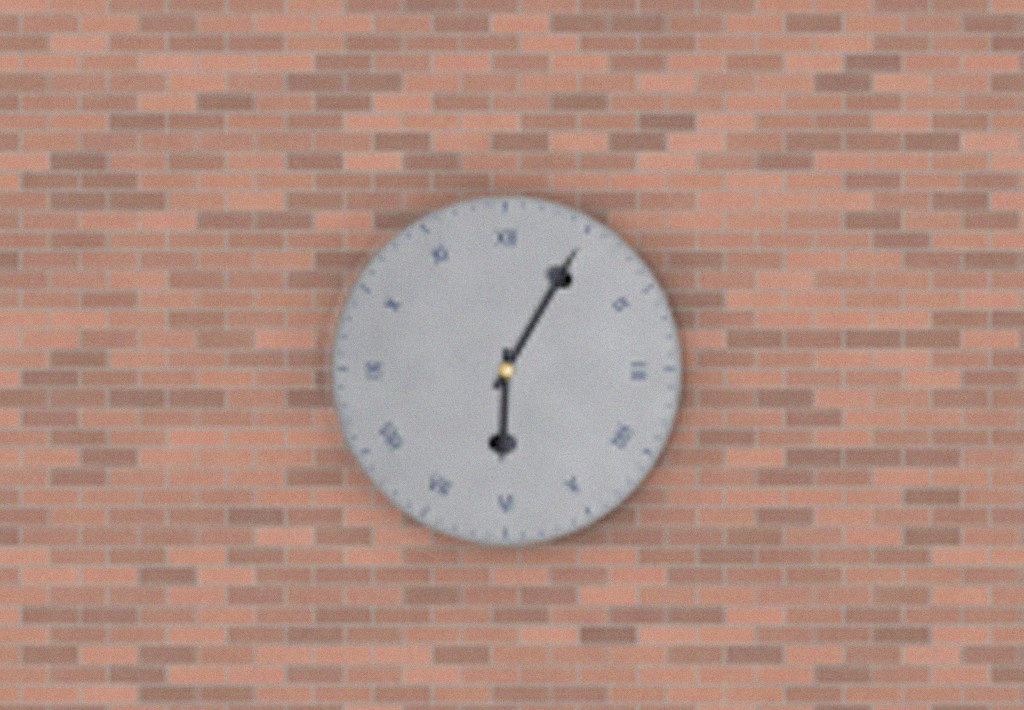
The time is 6:05
